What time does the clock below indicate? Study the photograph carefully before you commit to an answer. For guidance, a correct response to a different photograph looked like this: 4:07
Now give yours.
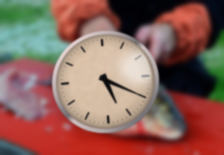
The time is 5:20
